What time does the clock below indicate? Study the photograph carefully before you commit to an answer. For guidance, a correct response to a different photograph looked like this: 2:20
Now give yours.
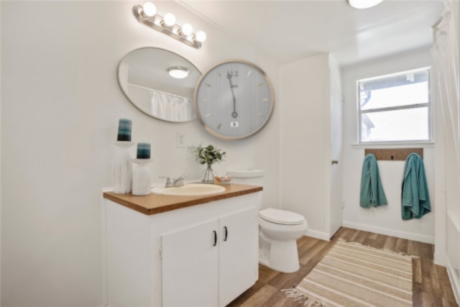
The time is 5:58
